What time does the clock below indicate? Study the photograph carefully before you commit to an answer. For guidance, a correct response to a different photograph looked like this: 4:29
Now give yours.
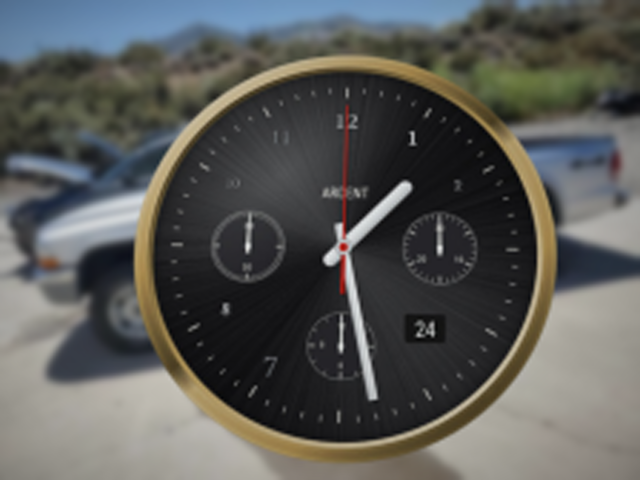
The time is 1:28
